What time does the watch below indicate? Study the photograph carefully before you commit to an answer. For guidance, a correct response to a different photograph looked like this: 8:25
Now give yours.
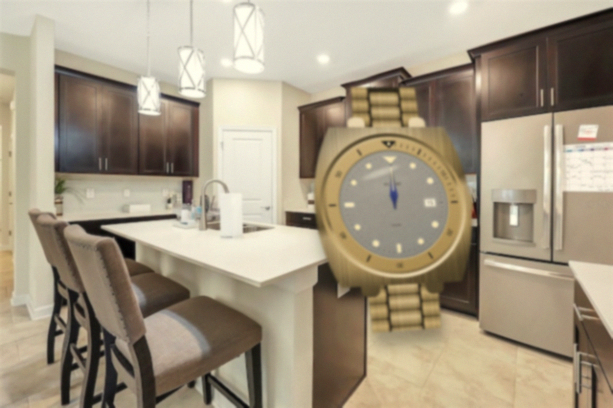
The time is 12:00
